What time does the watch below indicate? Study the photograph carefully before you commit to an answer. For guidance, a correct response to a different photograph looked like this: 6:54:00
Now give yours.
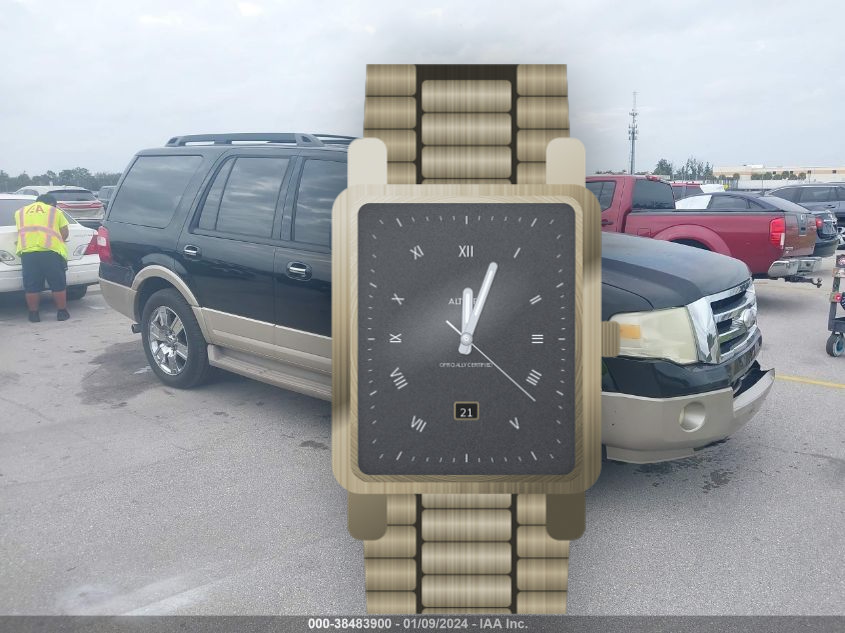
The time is 12:03:22
